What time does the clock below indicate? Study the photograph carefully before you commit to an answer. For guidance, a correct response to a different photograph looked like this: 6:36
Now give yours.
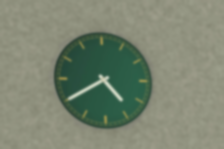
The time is 4:40
